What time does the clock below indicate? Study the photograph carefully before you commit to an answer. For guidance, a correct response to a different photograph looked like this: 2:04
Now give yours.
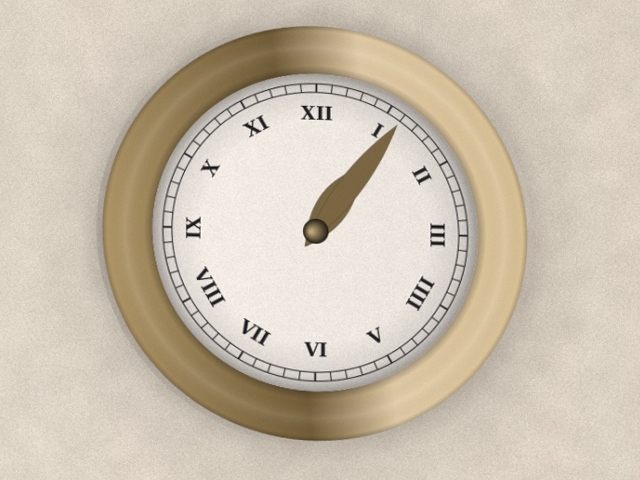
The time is 1:06
